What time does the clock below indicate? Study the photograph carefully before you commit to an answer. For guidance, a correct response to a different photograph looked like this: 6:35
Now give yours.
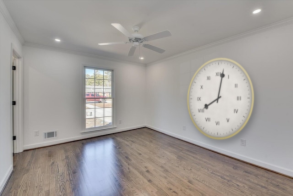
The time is 8:02
